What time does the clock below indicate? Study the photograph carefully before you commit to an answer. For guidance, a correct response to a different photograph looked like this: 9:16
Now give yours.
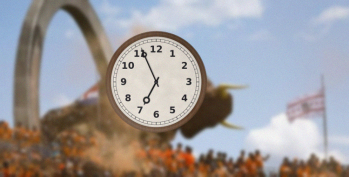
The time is 6:56
